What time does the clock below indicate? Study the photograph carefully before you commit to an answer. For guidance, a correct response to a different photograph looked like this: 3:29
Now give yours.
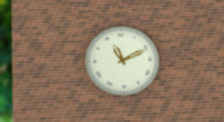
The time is 11:11
